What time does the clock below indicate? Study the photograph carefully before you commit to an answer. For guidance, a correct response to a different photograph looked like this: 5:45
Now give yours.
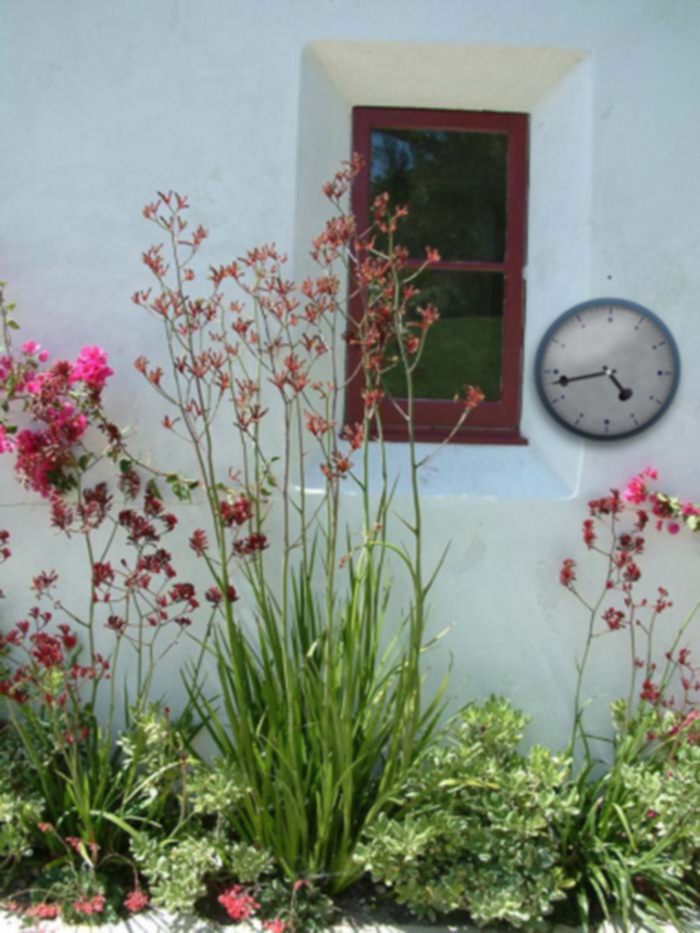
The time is 4:43
